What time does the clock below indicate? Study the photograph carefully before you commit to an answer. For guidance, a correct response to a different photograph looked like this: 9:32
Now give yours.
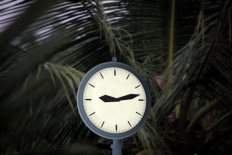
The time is 9:13
